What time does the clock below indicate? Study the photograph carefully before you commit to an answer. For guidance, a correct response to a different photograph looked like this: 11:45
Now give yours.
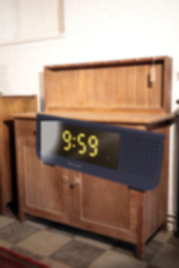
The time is 9:59
